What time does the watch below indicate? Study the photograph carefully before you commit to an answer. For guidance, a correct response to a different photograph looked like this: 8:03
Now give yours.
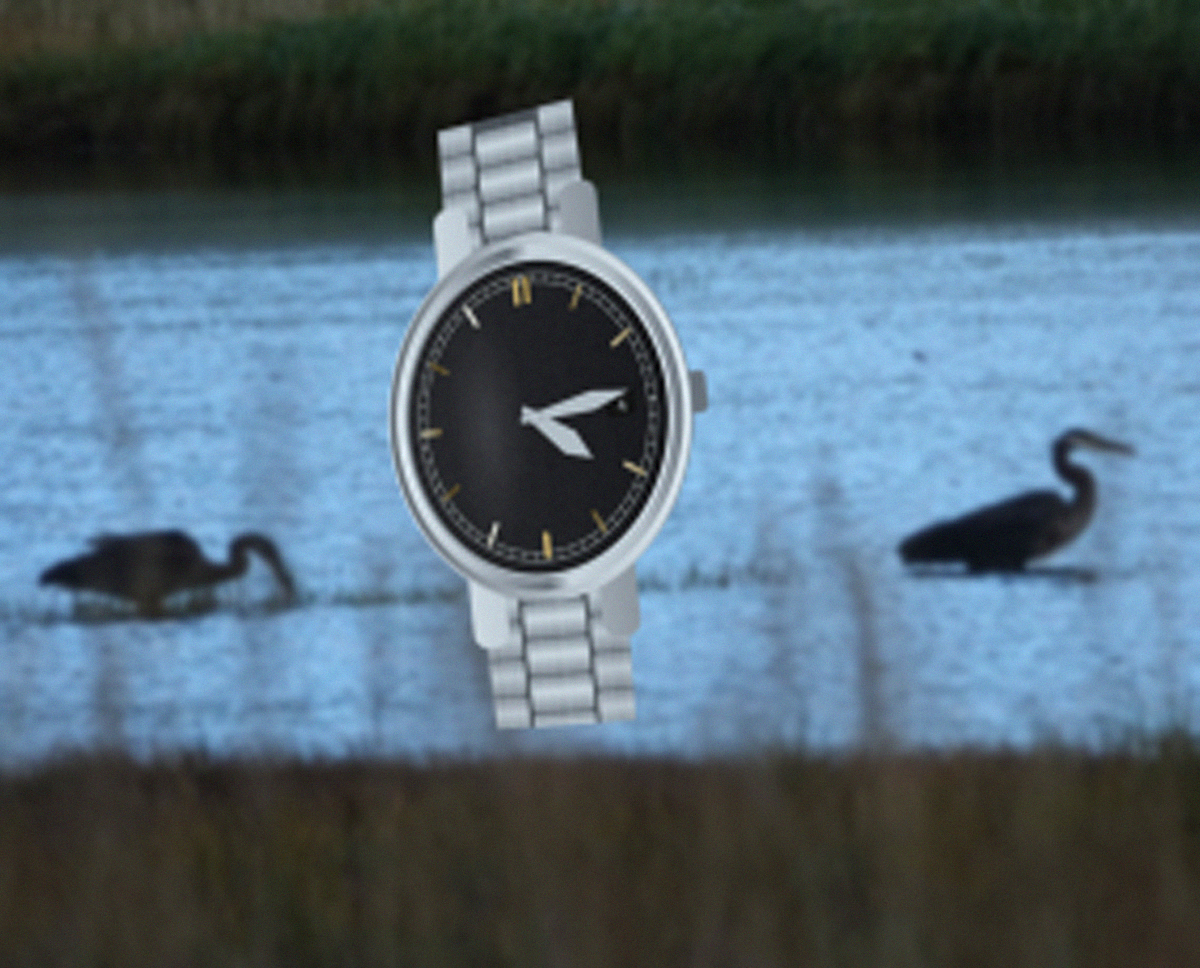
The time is 4:14
